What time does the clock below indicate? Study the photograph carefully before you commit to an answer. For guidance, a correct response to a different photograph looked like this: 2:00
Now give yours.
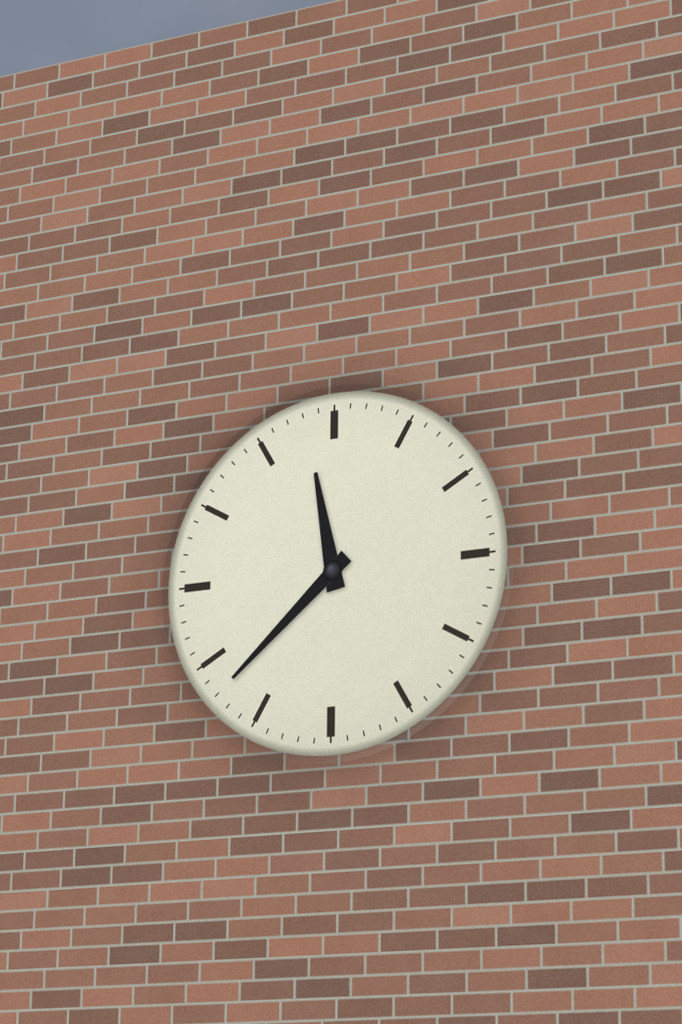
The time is 11:38
